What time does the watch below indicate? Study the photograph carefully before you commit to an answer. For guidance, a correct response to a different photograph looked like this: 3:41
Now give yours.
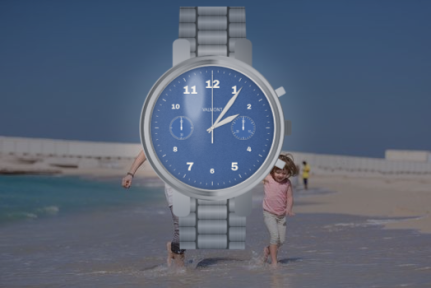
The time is 2:06
